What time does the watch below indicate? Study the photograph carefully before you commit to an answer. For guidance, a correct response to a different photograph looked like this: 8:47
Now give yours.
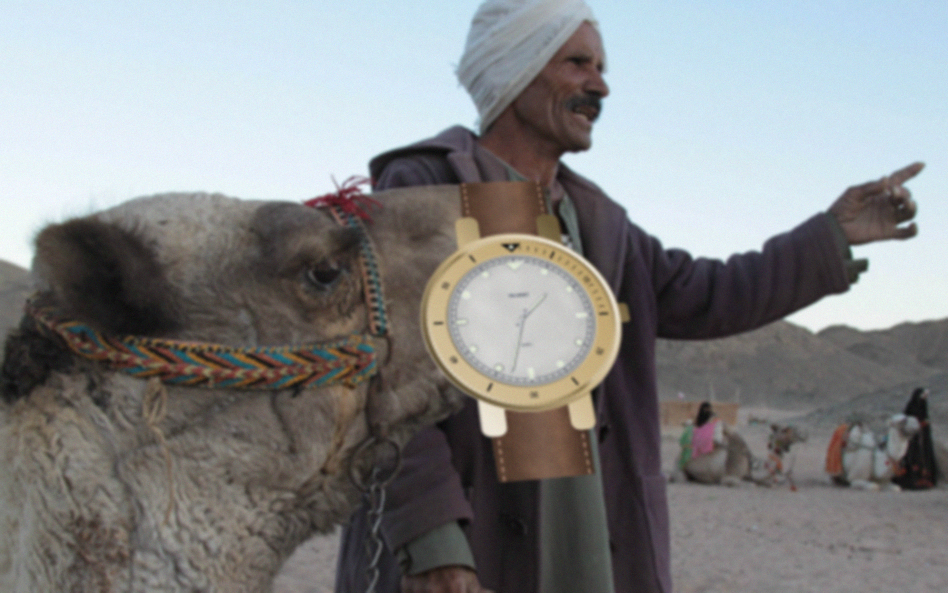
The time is 1:33
